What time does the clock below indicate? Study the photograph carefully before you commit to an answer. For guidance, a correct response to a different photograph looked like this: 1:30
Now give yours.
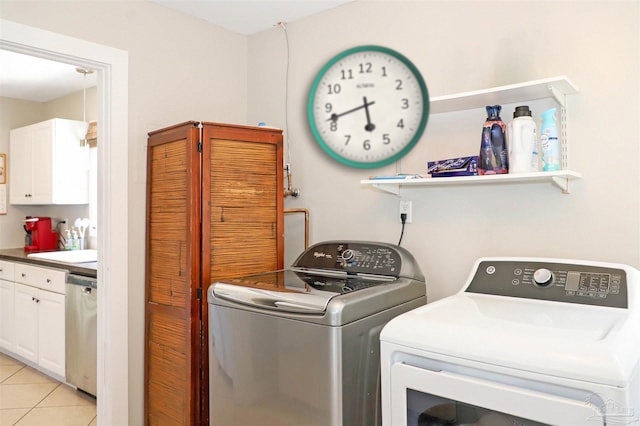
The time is 5:42
